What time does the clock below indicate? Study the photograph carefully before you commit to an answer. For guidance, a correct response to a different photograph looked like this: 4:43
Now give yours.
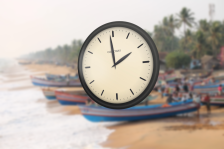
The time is 1:59
